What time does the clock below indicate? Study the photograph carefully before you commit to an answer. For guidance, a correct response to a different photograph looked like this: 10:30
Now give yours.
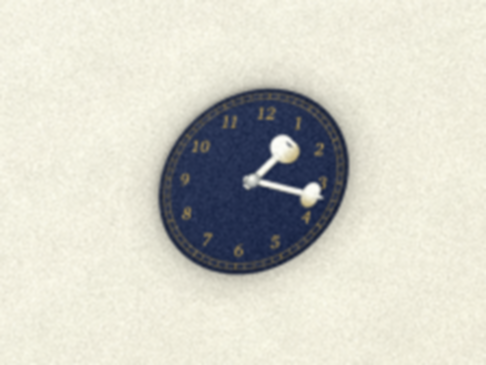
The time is 1:17
